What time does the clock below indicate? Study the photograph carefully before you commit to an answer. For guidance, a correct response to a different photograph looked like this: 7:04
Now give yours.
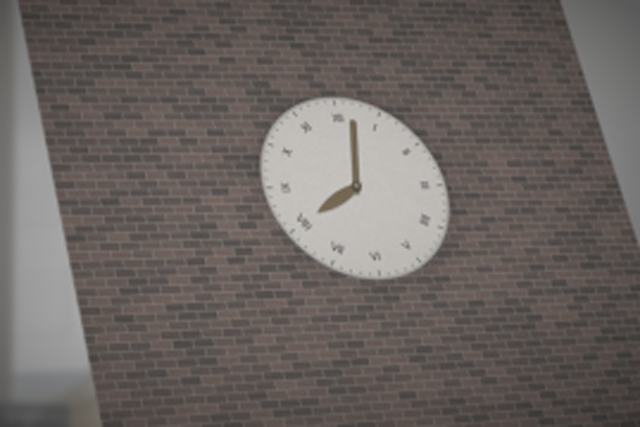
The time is 8:02
